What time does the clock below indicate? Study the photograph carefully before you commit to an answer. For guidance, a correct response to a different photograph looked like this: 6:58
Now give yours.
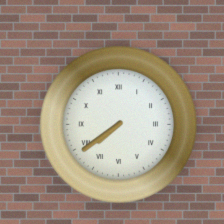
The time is 7:39
